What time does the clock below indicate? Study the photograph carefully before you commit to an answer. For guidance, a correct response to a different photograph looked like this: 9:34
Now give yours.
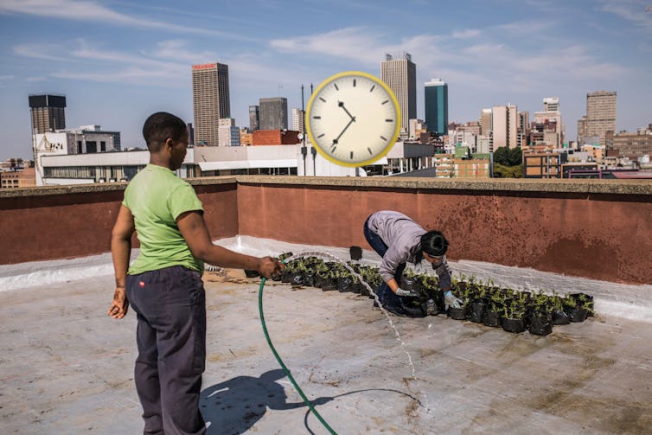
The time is 10:36
